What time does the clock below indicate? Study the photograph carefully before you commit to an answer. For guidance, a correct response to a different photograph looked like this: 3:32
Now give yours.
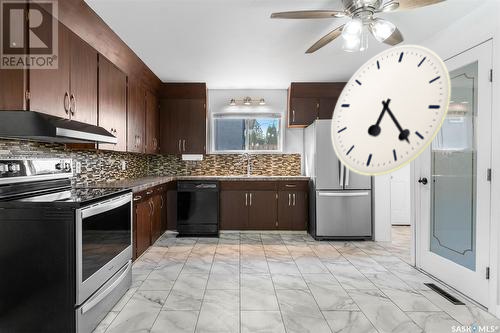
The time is 6:22
